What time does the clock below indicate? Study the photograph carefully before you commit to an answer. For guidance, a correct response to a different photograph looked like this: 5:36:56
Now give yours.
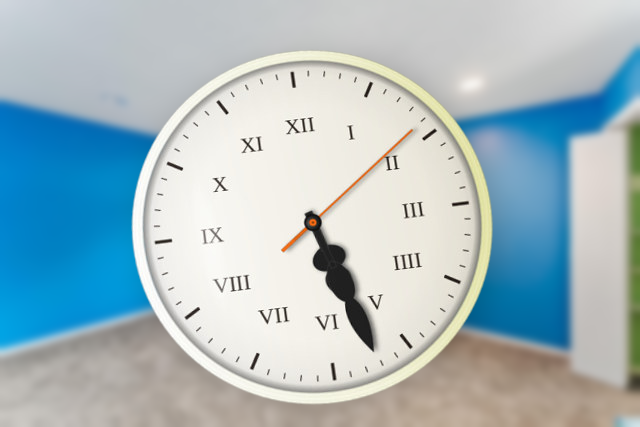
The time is 5:27:09
